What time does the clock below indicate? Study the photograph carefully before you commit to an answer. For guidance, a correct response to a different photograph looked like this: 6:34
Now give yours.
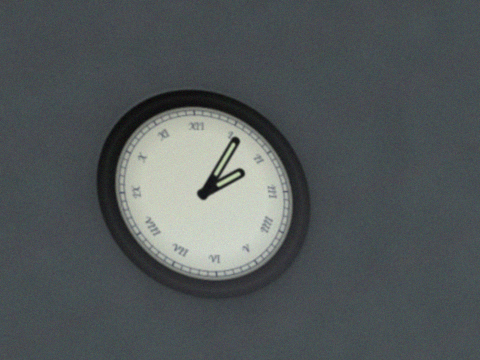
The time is 2:06
